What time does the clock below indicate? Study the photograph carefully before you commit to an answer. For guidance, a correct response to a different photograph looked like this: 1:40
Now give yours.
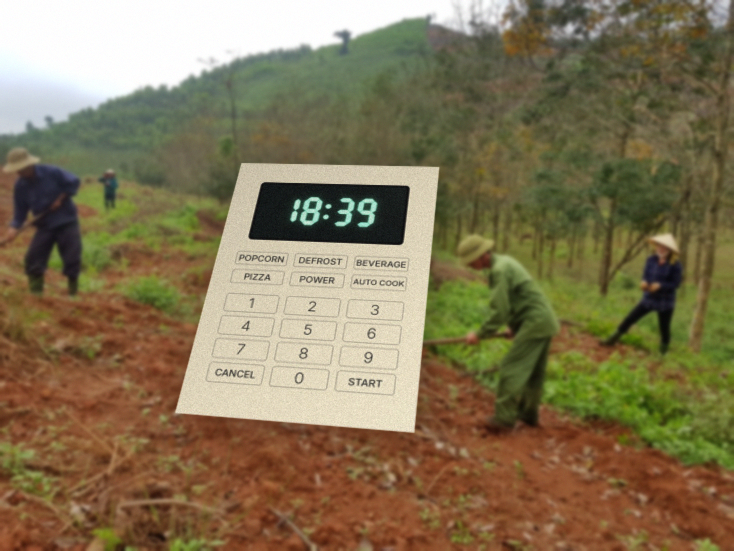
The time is 18:39
